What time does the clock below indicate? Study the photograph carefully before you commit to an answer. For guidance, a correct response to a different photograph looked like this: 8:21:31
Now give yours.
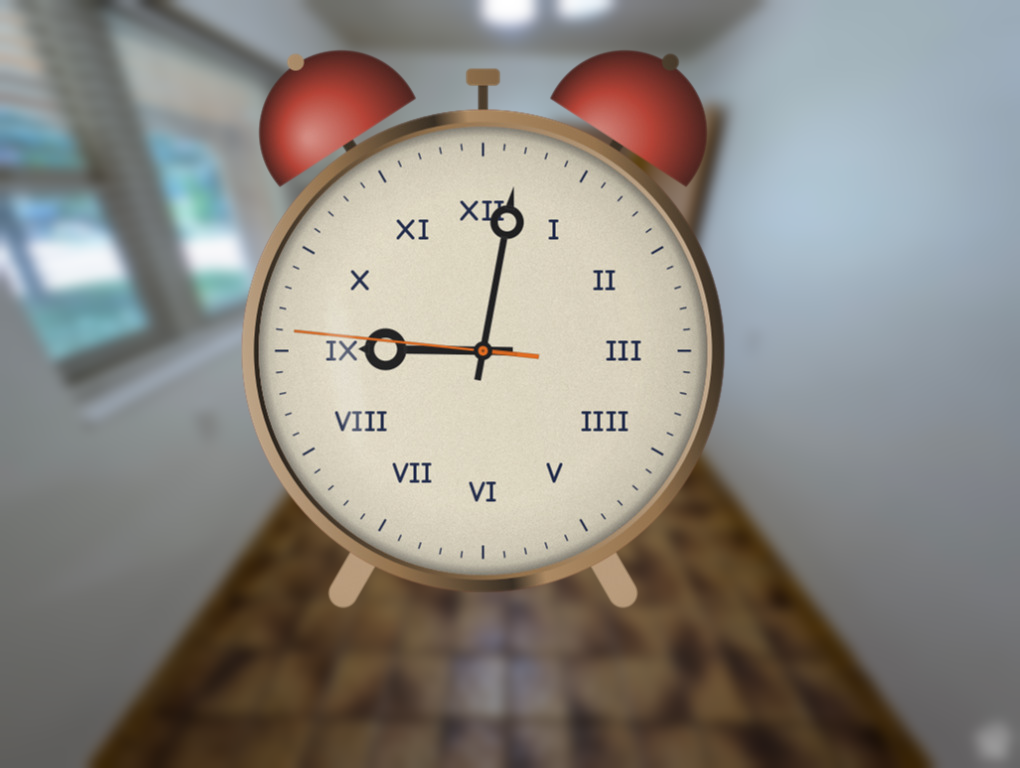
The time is 9:01:46
